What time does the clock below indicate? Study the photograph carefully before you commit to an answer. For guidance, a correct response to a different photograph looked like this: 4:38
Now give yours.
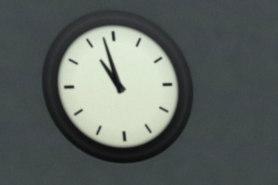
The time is 10:58
